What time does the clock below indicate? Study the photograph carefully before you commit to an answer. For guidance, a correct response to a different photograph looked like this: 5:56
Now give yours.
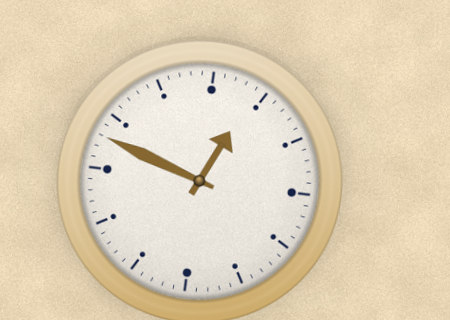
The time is 12:48
